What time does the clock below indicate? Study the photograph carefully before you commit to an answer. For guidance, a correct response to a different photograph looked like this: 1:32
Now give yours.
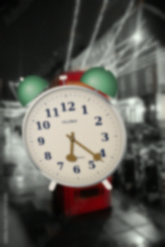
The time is 6:22
